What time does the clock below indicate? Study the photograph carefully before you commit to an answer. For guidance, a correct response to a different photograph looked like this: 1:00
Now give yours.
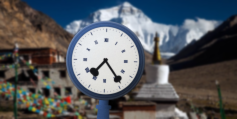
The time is 7:24
